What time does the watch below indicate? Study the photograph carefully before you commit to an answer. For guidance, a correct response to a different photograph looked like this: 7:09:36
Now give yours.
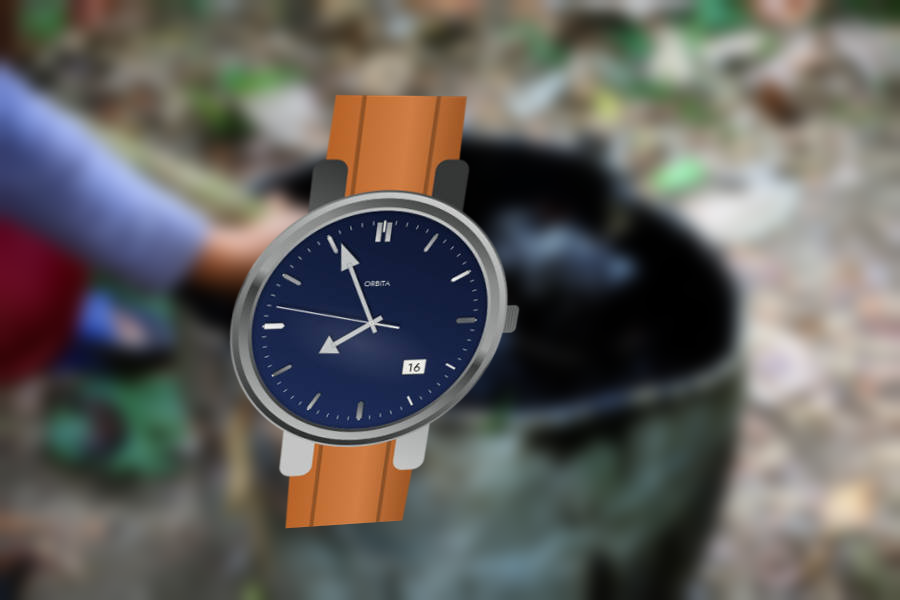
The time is 7:55:47
